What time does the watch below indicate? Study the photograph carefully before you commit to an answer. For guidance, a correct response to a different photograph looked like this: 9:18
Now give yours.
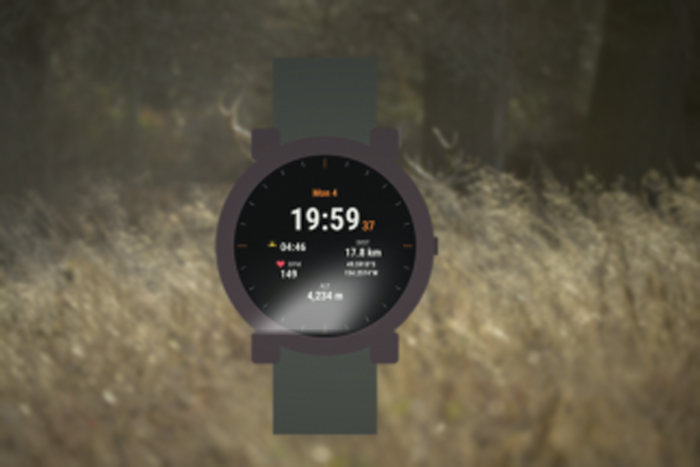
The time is 19:59
